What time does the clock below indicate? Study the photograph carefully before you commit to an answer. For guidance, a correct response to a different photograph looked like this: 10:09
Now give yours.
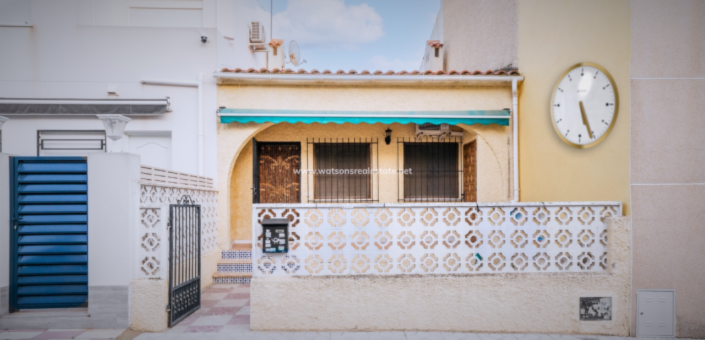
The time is 5:26
